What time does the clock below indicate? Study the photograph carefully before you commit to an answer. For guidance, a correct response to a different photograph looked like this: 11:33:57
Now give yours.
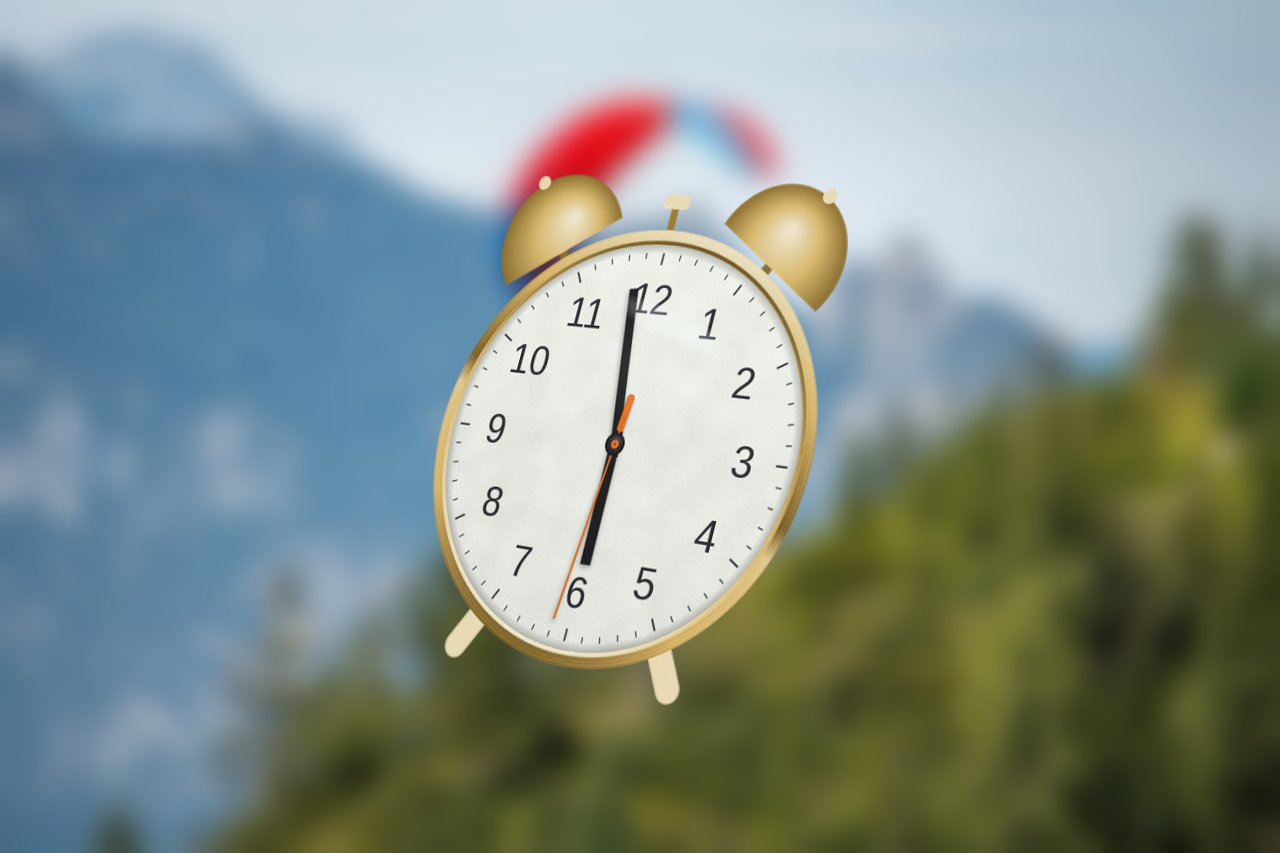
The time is 5:58:31
